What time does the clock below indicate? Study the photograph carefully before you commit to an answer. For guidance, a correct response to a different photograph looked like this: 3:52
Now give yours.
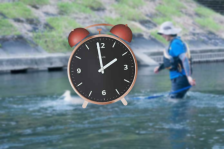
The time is 1:59
